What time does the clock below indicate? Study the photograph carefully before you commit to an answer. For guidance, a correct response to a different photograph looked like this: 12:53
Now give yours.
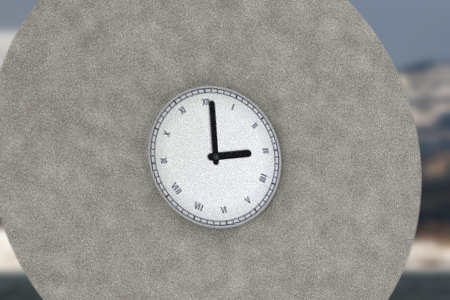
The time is 3:01
